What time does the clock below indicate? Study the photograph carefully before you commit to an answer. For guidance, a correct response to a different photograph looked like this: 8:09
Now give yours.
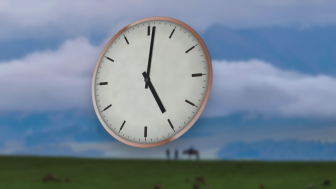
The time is 5:01
